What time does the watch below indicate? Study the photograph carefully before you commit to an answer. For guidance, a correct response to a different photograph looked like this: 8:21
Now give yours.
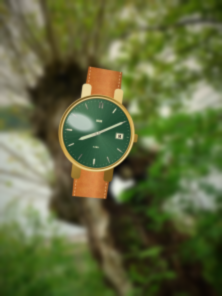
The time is 8:10
